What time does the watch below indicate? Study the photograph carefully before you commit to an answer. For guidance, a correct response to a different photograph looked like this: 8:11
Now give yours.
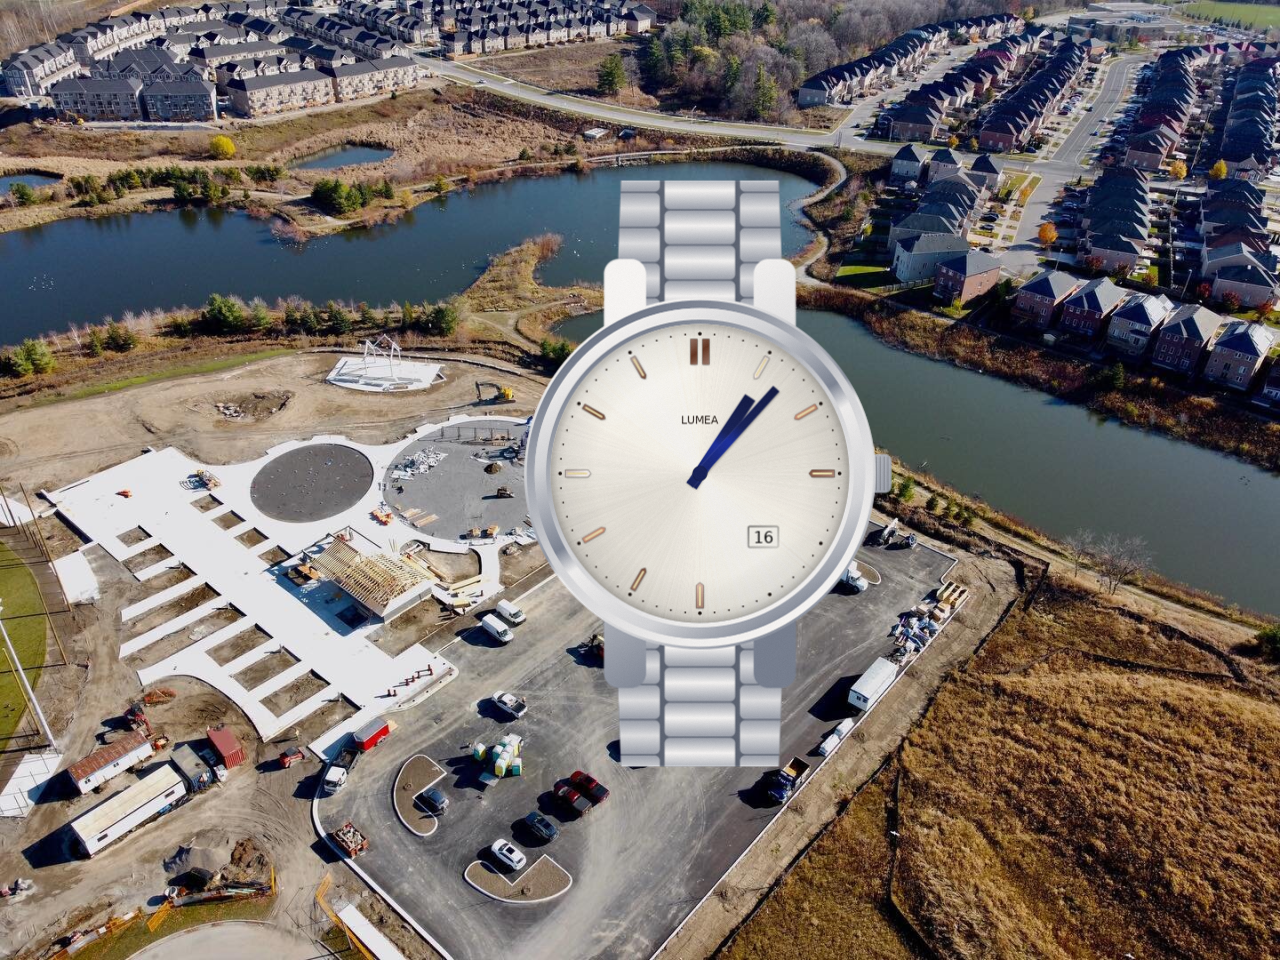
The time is 1:07
